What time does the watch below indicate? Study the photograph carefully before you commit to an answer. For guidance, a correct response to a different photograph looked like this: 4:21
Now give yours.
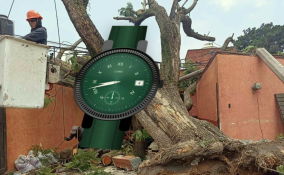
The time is 8:42
